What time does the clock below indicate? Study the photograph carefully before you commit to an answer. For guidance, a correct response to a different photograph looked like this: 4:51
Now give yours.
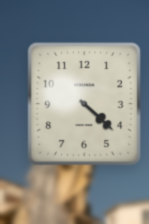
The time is 4:22
